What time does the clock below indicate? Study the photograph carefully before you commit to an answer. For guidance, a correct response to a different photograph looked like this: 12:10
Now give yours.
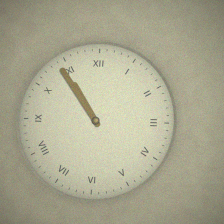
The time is 10:54
